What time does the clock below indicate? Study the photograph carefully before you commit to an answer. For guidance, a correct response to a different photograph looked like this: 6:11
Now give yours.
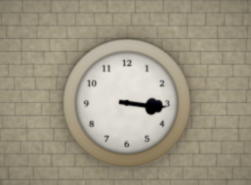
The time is 3:16
